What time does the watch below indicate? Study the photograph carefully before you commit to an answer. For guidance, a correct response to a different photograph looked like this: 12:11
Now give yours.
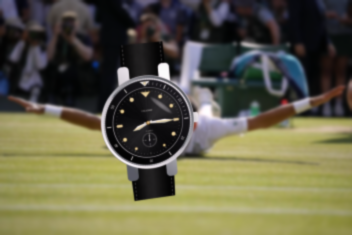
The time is 8:15
